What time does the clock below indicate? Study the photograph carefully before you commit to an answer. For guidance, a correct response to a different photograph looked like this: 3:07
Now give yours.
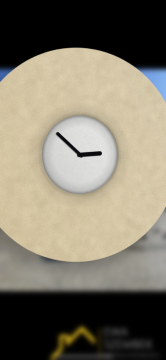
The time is 2:52
